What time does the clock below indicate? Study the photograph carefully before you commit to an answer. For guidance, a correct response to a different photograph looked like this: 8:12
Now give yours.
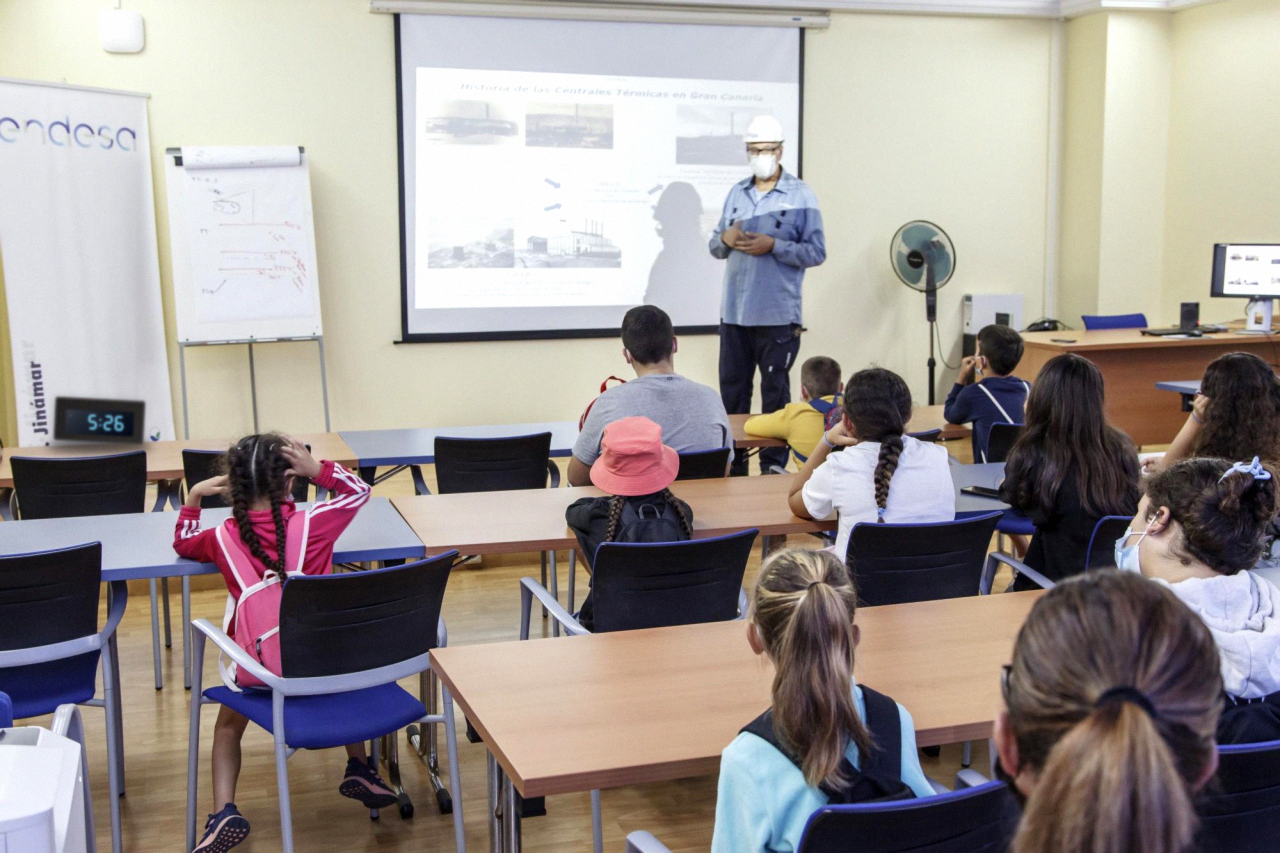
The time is 5:26
